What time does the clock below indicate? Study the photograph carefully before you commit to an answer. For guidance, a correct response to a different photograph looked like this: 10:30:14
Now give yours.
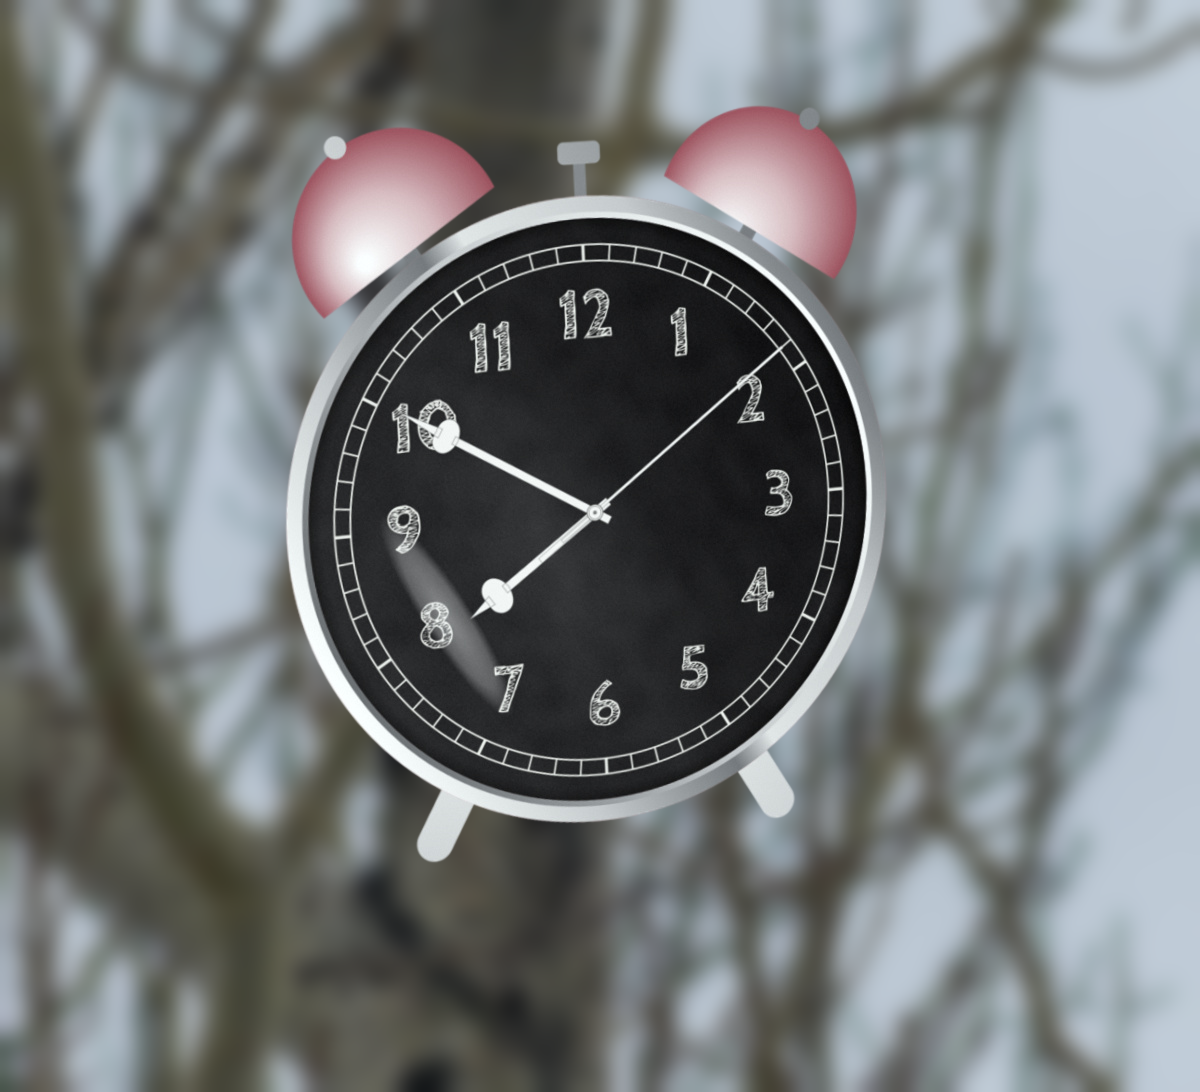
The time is 7:50:09
